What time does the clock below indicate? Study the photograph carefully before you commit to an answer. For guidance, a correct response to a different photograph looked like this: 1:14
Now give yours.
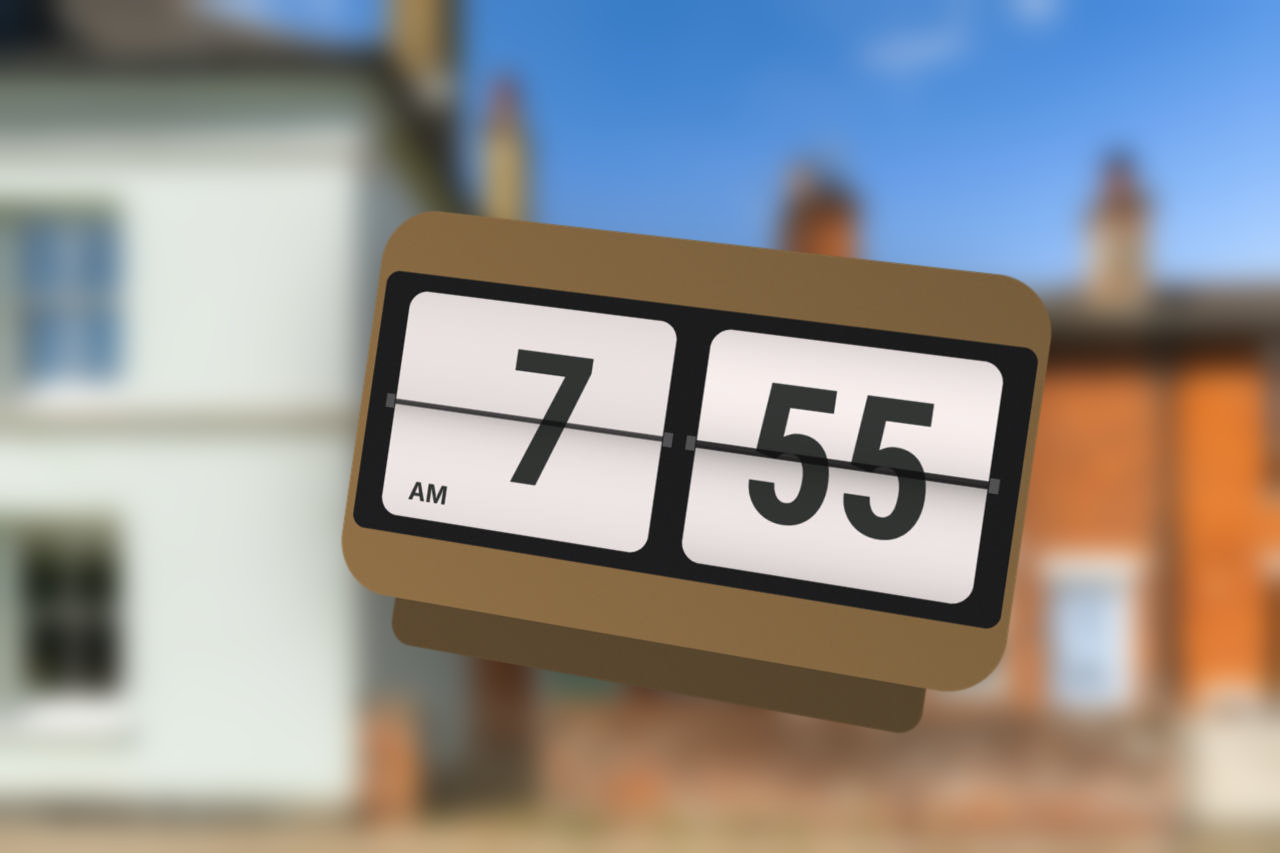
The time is 7:55
